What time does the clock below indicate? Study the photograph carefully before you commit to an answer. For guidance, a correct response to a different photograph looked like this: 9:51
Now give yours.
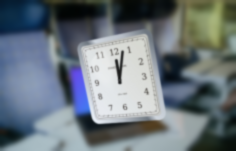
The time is 12:03
